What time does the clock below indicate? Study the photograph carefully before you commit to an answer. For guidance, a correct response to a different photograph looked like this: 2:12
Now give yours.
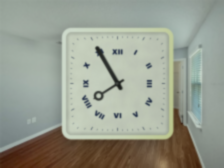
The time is 7:55
